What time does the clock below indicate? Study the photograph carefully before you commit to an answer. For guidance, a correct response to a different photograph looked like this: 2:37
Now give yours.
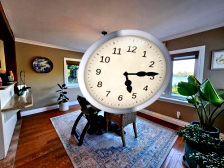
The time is 5:14
